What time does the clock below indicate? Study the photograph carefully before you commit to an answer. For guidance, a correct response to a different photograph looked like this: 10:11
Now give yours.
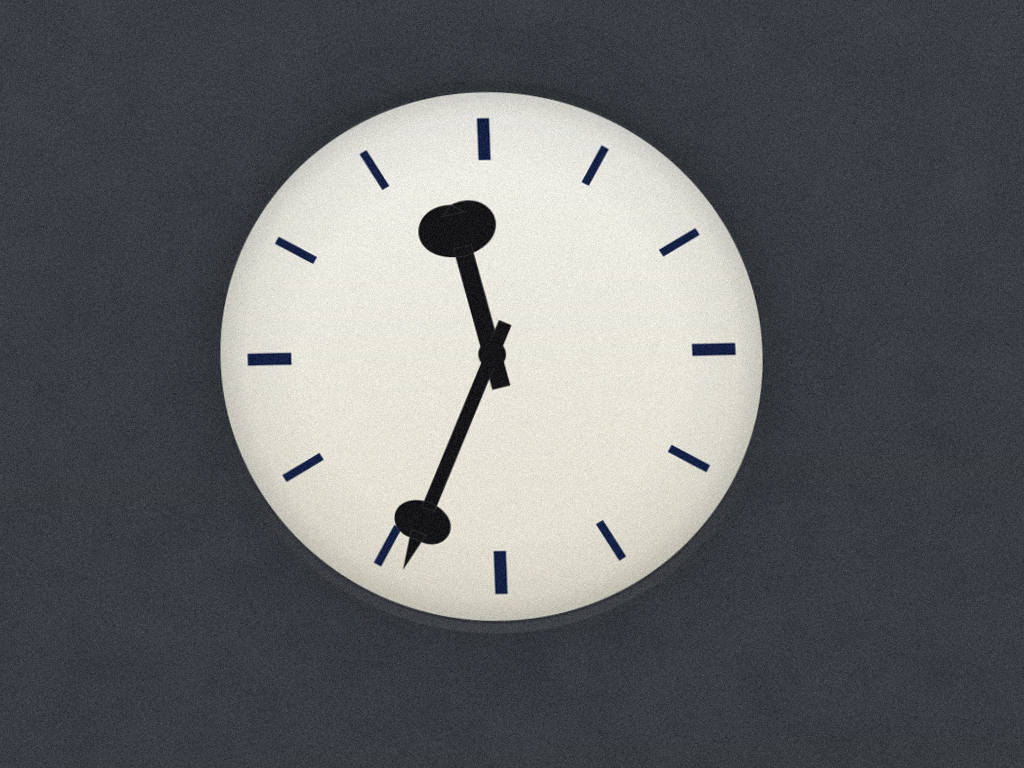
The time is 11:34
